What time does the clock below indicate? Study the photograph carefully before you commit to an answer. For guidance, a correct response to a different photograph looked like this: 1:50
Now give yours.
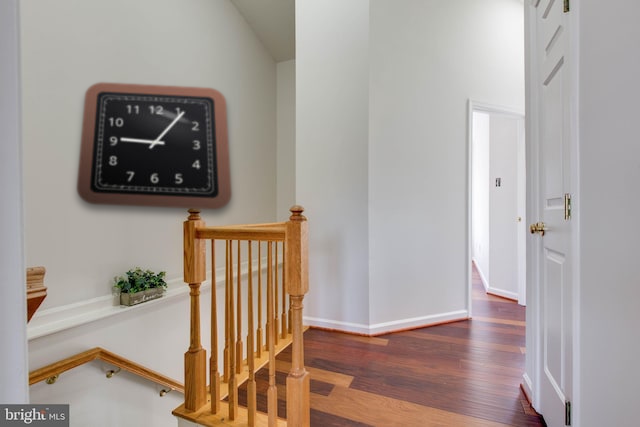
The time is 9:06
